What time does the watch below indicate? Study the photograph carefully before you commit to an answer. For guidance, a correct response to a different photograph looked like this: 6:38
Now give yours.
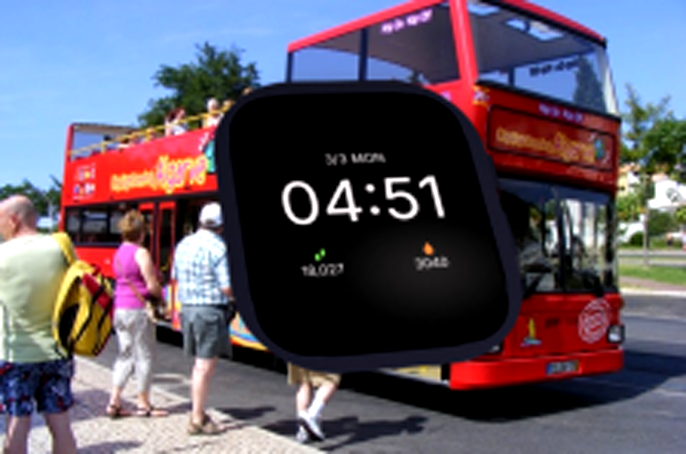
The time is 4:51
